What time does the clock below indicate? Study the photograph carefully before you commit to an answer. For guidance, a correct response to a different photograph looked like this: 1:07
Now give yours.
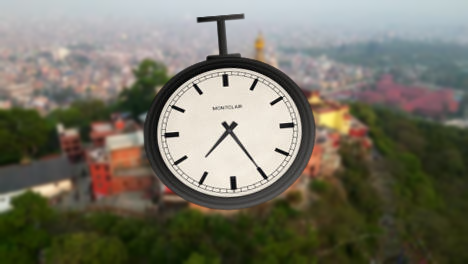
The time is 7:25
